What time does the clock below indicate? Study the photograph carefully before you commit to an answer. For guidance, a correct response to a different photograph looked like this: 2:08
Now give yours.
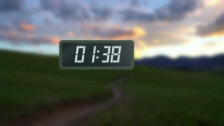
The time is 1:38
